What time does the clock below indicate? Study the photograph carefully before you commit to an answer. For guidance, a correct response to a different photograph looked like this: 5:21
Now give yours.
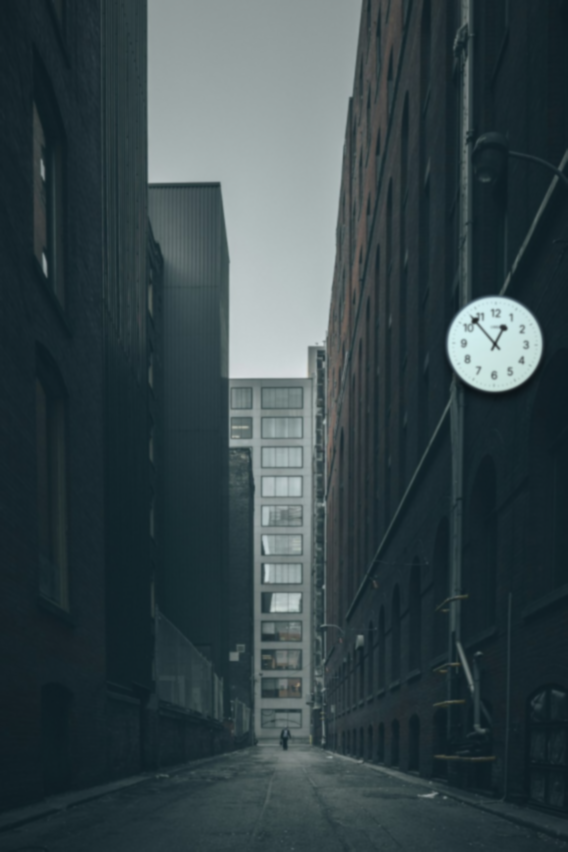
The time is 12:53
